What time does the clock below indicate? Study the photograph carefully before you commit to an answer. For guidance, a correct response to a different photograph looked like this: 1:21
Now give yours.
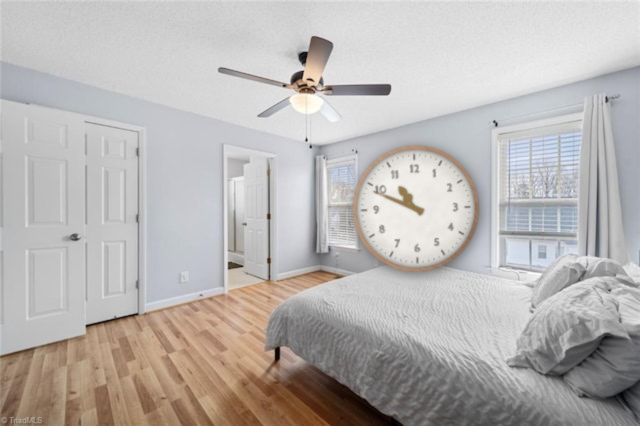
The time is 10:49
